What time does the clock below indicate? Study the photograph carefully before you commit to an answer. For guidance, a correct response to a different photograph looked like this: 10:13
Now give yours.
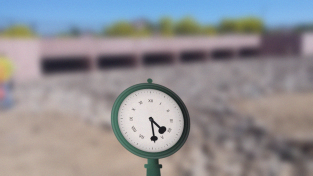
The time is 4:29
